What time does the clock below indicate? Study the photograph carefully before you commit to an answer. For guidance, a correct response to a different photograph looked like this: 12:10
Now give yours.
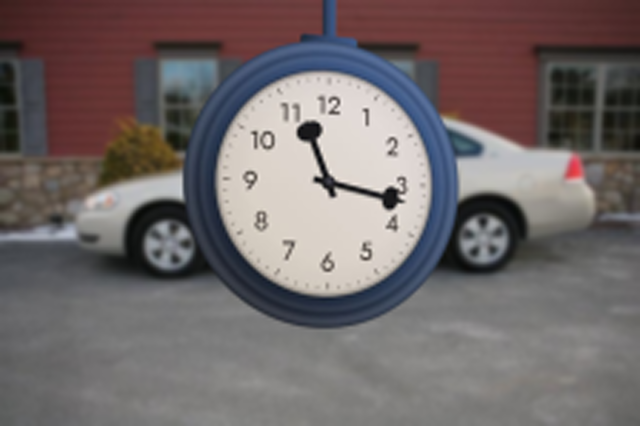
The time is 11:17
